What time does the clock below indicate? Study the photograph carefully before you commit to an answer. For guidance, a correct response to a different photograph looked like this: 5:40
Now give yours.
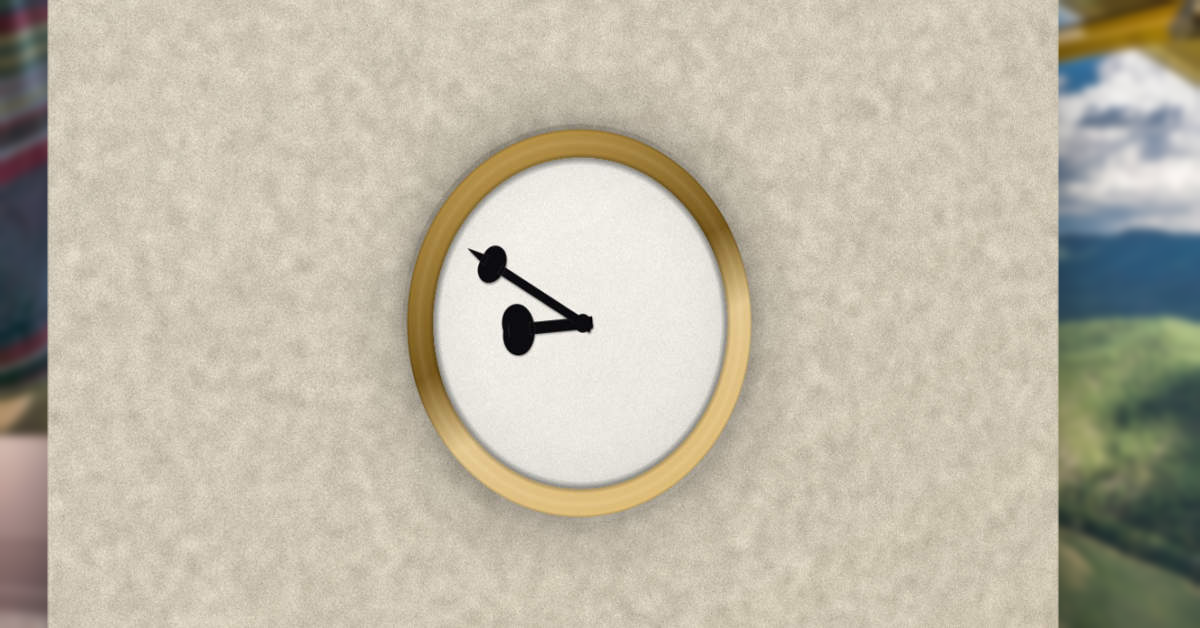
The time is 8:50
